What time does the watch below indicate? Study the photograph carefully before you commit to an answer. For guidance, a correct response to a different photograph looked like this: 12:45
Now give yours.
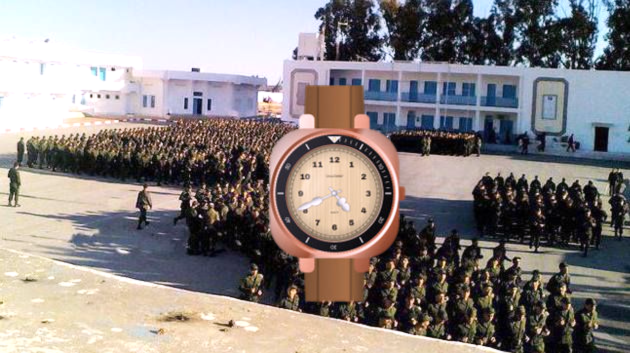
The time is 4:41
